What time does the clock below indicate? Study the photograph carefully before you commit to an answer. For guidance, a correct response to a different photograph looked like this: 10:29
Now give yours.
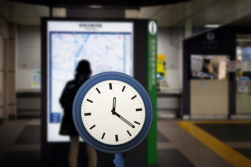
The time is 12:22
